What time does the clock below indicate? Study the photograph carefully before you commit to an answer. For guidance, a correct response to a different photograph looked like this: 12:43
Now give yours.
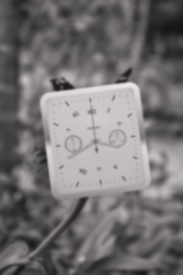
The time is 3:41
